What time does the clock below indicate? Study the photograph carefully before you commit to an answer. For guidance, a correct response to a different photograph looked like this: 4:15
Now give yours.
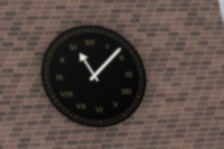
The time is 11:08
